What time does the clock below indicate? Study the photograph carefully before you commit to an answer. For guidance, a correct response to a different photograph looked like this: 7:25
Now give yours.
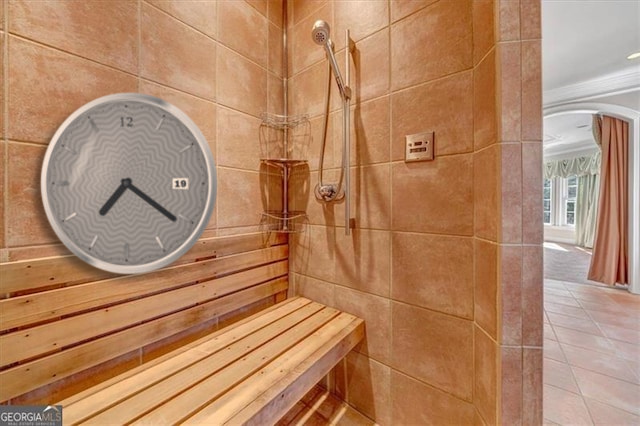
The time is 7:21
